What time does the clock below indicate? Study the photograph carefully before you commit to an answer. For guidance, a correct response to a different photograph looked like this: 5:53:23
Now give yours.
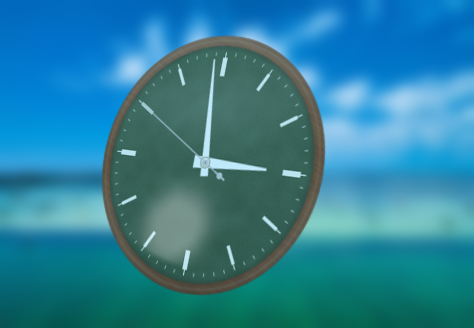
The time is 2:58:50
